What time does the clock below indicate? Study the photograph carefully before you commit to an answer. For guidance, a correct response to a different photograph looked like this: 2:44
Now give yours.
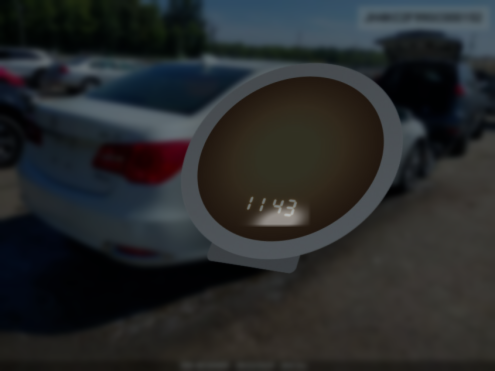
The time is 11:43
